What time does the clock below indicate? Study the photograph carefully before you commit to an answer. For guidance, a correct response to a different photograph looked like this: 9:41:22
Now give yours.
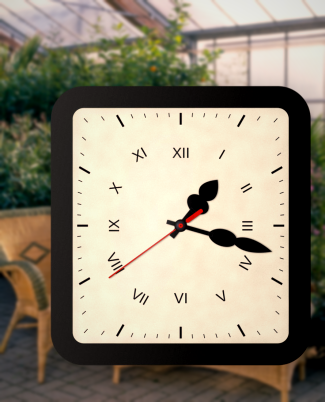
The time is 1:17:39
